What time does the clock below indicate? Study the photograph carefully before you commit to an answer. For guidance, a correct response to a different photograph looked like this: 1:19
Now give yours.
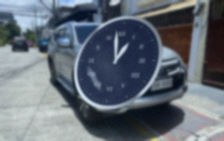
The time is 12:58
